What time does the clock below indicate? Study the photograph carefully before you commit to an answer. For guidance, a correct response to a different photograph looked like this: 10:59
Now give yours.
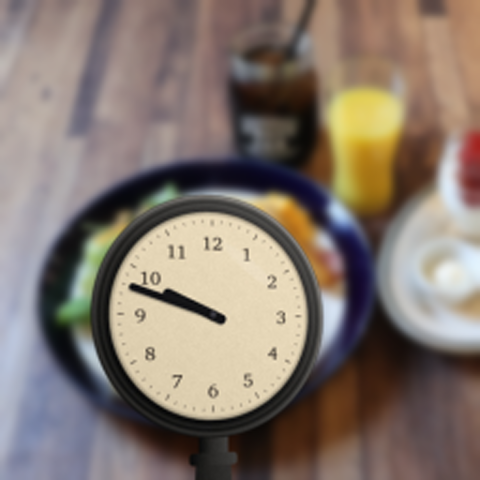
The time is 9:48
